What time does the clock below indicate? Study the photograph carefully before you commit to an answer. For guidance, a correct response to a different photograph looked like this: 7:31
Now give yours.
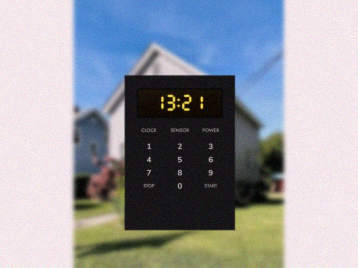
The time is 13:21
